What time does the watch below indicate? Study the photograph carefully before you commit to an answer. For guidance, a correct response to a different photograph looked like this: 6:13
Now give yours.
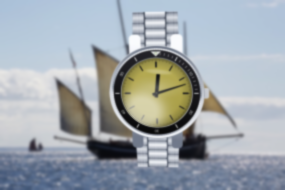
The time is 12:12
